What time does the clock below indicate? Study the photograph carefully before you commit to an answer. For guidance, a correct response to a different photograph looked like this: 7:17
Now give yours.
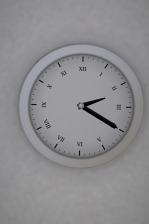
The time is 2:20
